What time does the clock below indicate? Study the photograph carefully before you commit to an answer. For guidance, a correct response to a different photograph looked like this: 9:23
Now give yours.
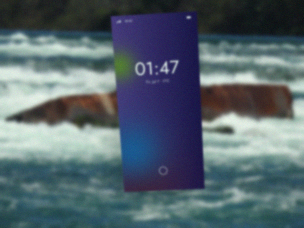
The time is 1:47
